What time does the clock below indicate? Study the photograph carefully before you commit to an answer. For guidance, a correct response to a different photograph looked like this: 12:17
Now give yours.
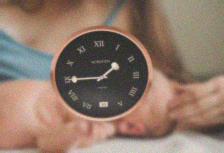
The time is 1:45
